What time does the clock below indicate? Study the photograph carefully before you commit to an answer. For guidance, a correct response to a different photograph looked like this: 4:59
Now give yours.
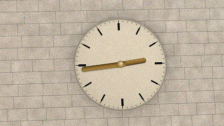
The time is 2:44
